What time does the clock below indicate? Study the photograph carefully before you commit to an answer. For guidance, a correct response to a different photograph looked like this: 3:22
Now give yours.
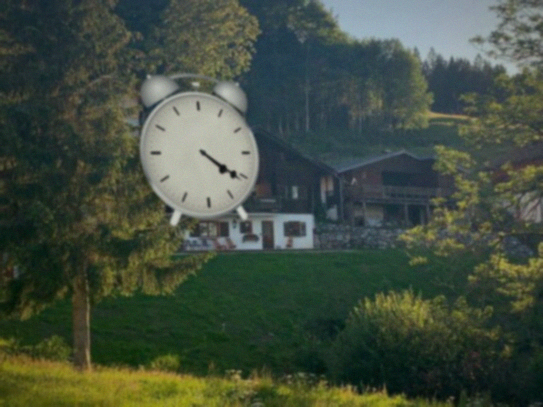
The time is 4:21
